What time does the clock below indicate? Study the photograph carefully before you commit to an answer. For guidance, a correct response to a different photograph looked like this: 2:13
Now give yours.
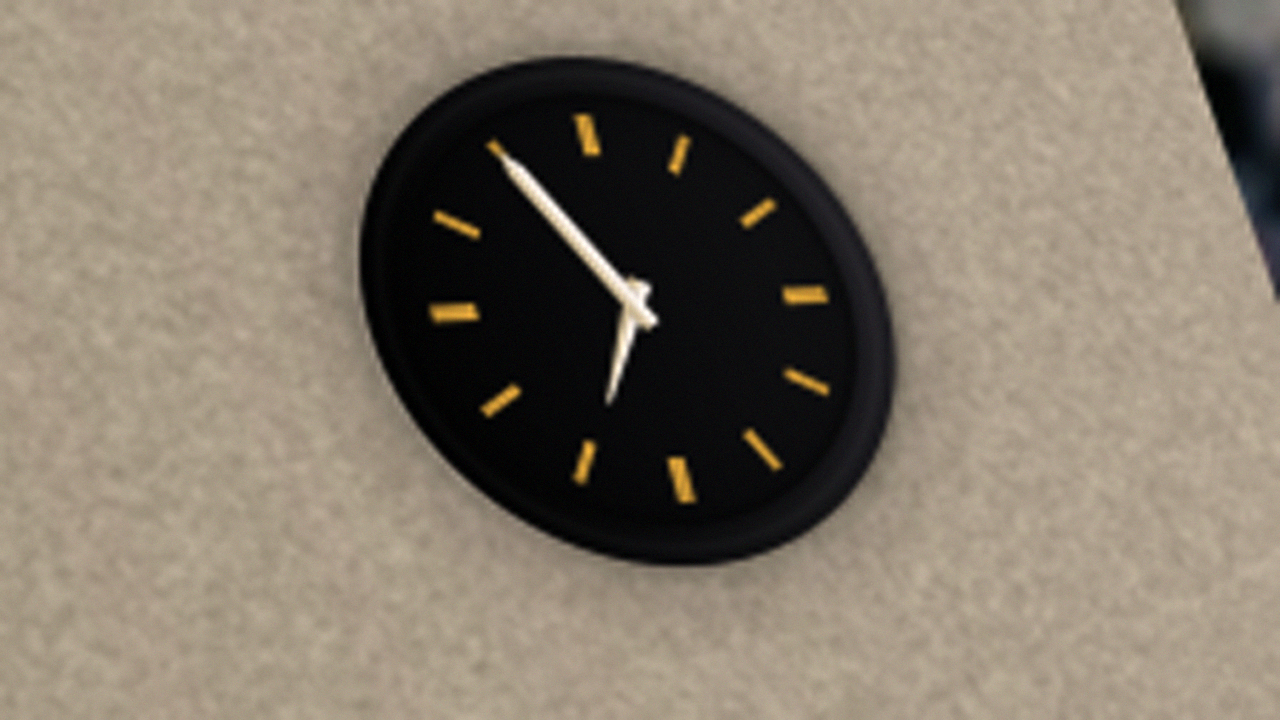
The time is 6:55
